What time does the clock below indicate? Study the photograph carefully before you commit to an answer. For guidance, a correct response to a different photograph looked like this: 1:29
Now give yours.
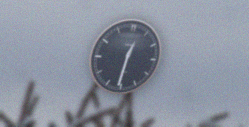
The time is 12:31
